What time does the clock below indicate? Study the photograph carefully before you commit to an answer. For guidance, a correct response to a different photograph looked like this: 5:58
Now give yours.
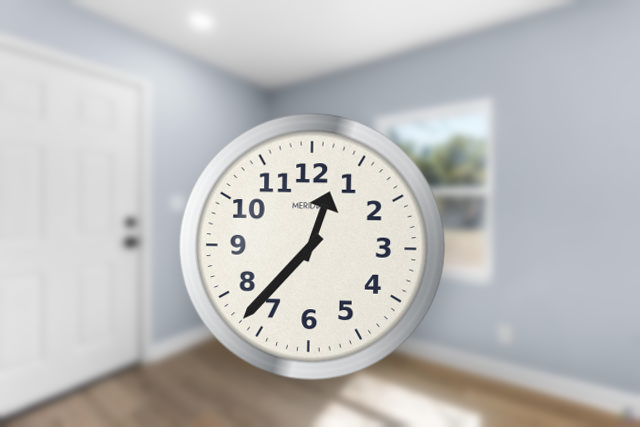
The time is 12:37
